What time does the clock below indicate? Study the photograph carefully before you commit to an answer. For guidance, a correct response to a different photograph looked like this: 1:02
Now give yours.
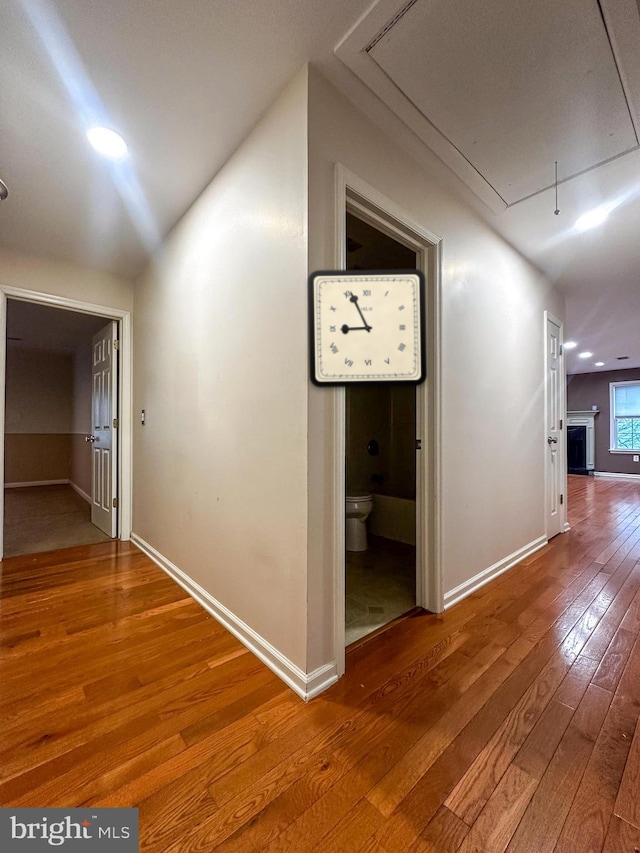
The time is 8:56
